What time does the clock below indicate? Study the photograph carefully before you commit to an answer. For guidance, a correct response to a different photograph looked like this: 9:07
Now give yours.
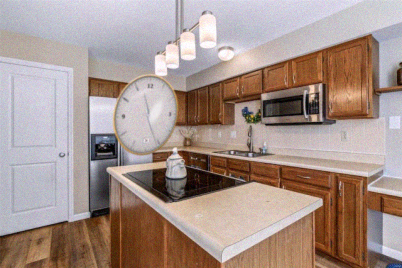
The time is 11:26
